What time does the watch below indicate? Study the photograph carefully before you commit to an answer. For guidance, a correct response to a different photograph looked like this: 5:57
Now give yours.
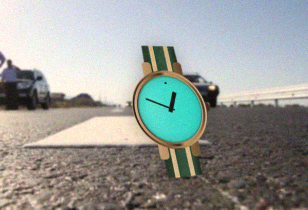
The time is 12:49
